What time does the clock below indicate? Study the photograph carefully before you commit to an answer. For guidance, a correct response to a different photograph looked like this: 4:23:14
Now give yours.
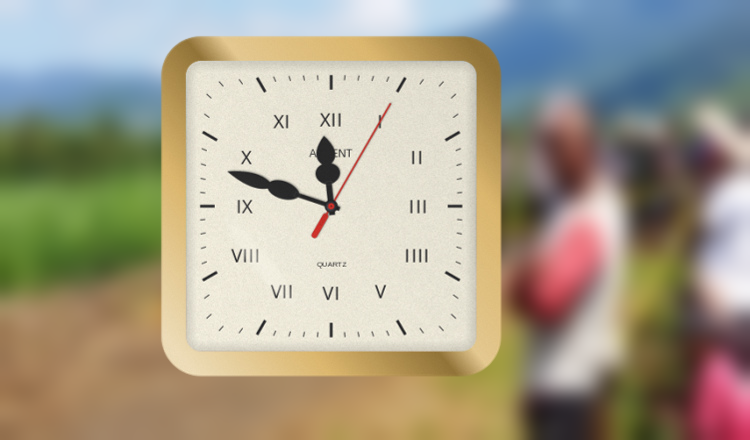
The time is 11:48:05
